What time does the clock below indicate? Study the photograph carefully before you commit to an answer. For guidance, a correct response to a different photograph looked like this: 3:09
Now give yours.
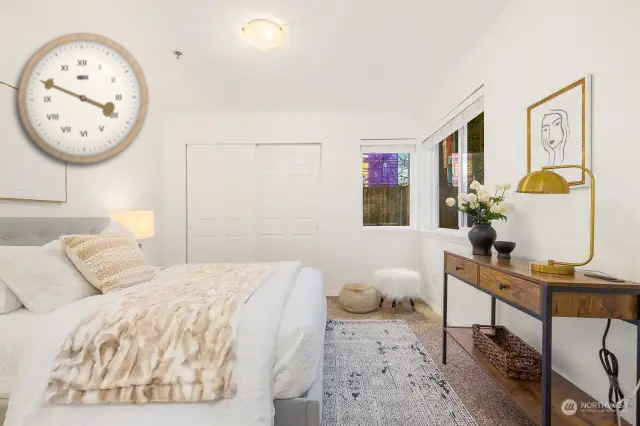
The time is 3:49
